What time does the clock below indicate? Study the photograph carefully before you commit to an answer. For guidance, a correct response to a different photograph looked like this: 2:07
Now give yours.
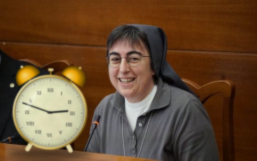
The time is 2:48
